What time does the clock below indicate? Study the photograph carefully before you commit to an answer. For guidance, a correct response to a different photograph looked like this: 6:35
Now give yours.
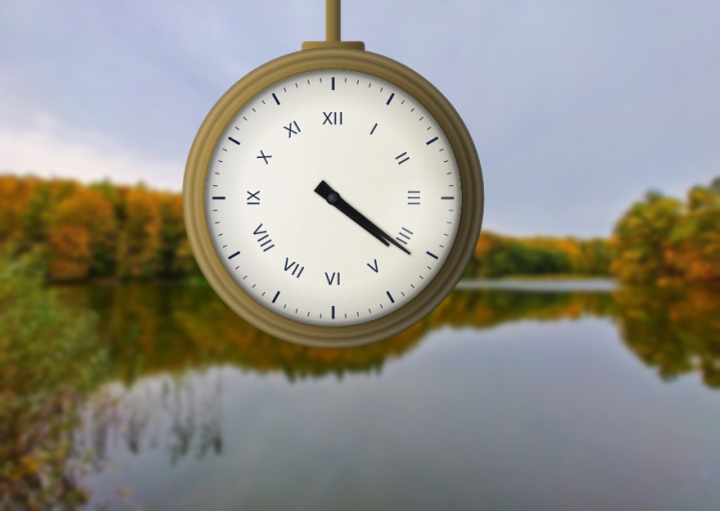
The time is 4:21
